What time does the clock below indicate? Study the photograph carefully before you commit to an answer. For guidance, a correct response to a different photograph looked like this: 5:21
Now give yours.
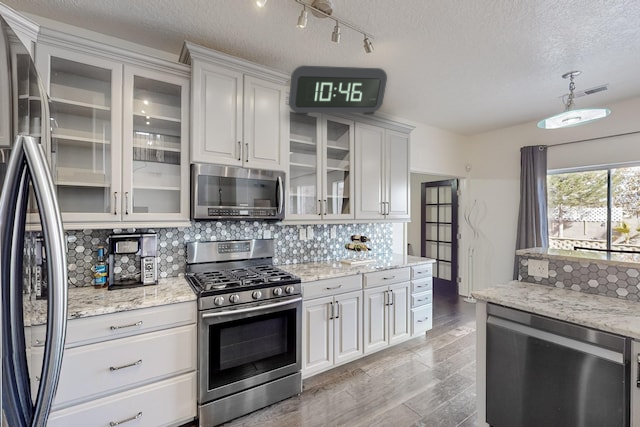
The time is 10:46
